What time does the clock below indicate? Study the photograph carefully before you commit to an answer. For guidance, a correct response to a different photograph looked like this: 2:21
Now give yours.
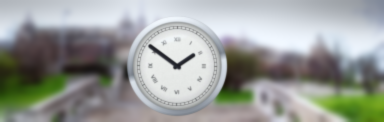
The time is 1:51
